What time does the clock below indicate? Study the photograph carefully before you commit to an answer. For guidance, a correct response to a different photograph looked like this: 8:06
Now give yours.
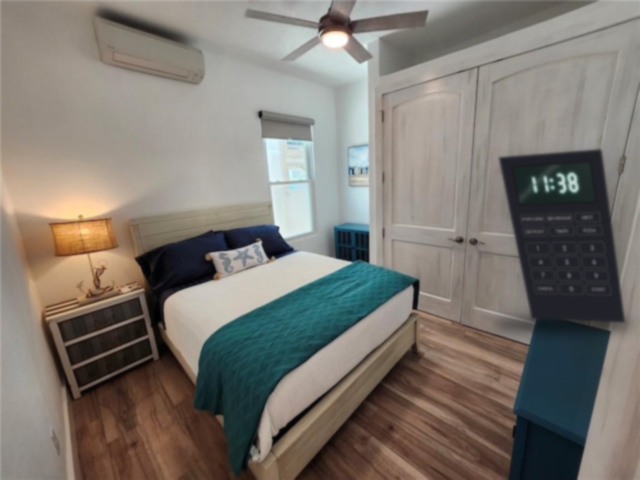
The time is 11:38
